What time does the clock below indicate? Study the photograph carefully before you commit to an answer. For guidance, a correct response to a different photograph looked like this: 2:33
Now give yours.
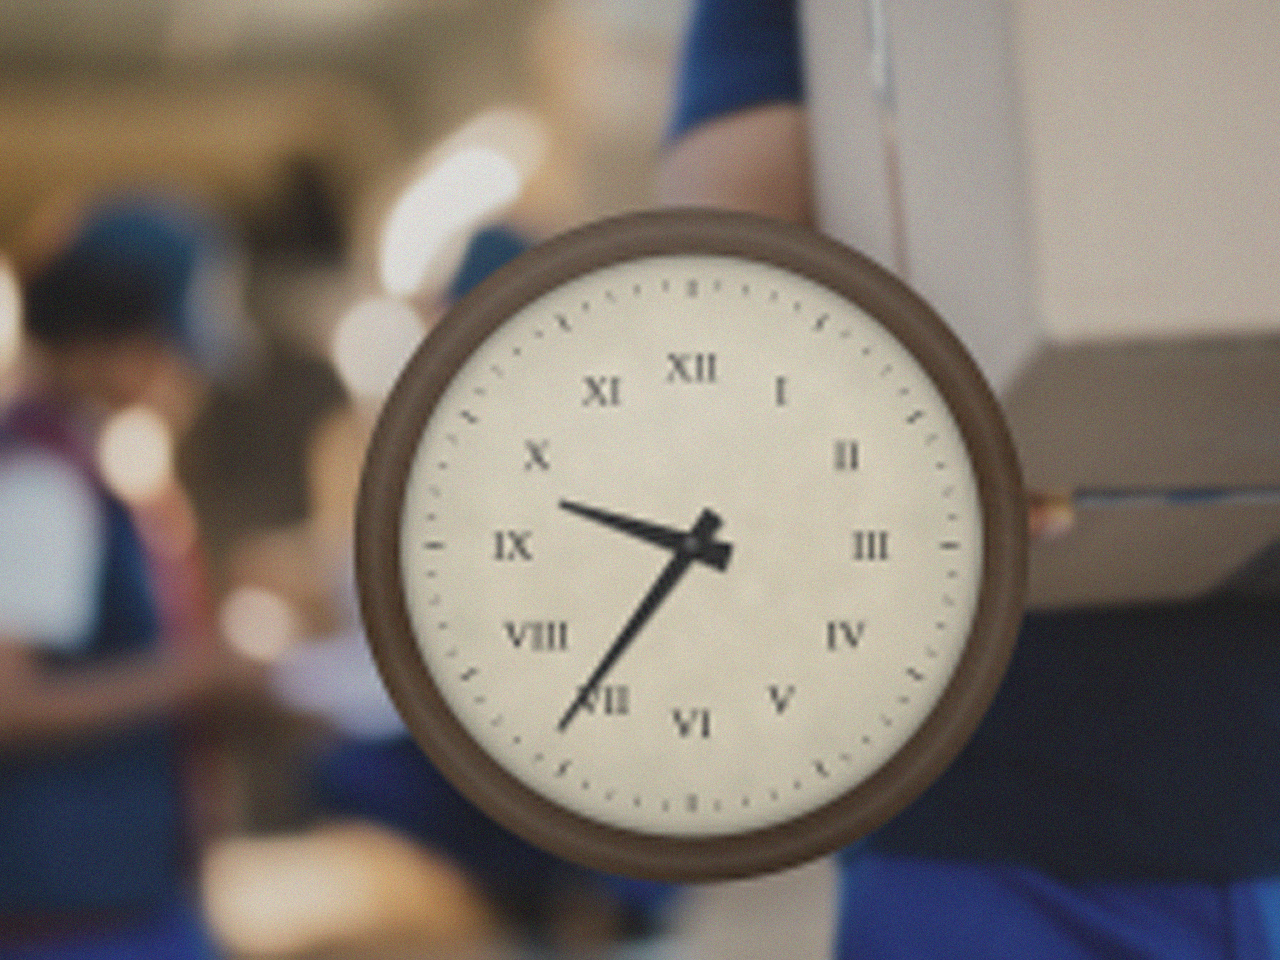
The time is 9:36
